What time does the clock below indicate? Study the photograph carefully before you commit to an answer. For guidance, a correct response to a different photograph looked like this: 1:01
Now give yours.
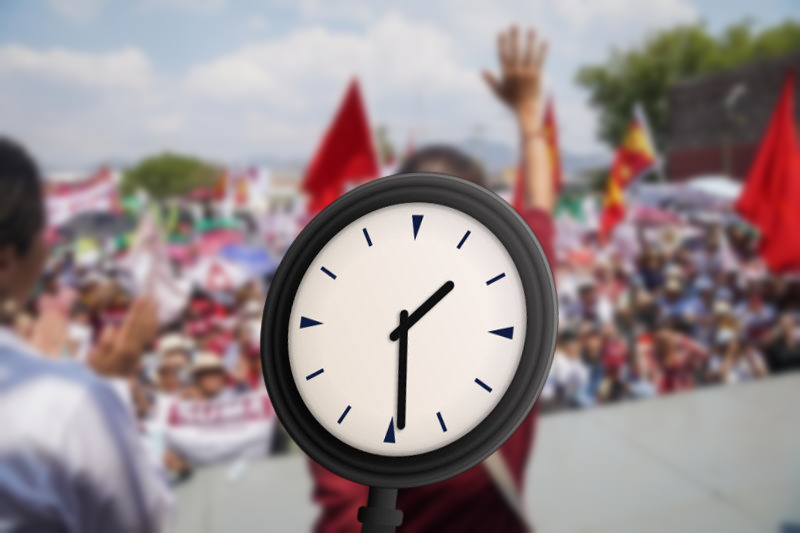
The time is 1:29
